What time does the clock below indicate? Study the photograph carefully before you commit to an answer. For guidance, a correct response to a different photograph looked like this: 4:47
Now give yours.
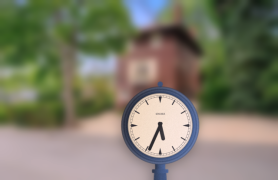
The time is 5:34
